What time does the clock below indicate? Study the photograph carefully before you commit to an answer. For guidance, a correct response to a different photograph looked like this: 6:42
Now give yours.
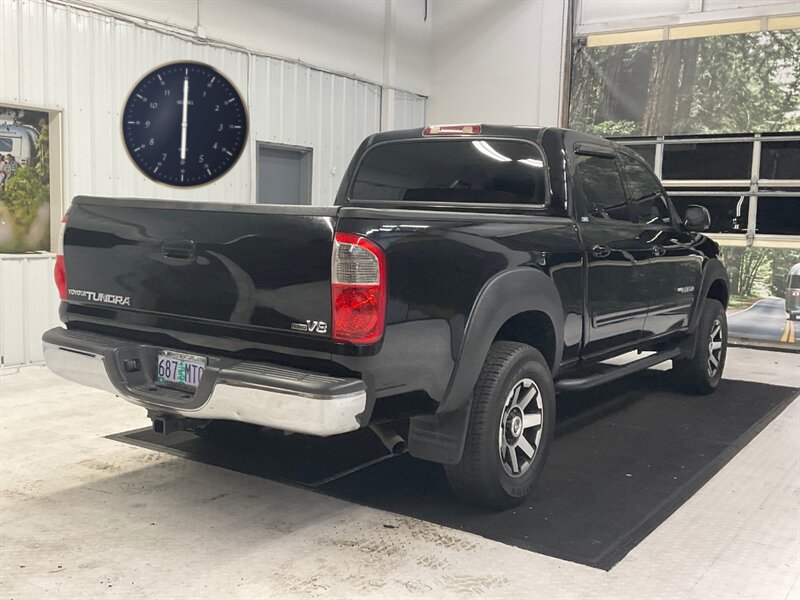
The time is 6:00
